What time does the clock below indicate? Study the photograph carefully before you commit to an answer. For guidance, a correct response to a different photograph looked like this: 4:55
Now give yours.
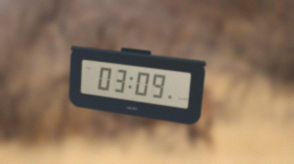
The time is 3:09
